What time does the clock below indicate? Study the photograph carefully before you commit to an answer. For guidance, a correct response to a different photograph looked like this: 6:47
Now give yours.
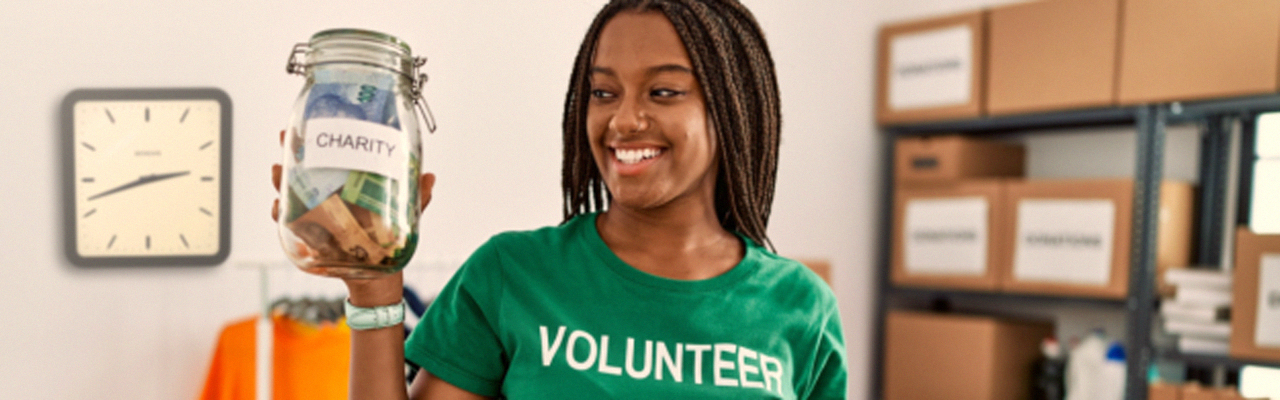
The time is 2:42
